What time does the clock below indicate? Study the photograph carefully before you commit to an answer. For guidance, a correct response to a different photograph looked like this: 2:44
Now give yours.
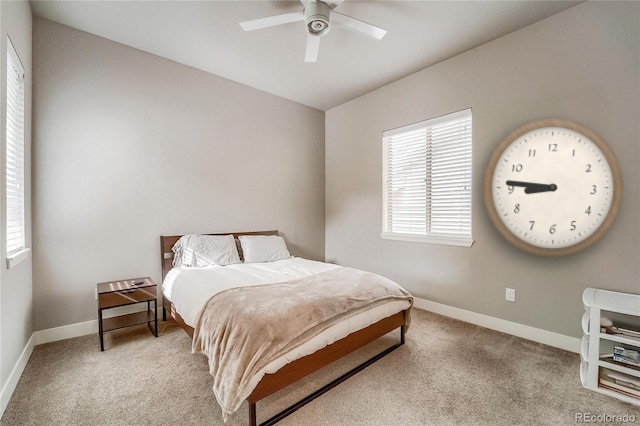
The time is 8:46
